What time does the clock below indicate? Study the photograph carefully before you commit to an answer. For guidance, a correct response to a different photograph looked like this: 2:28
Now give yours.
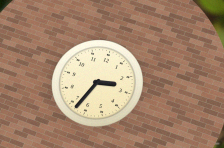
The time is 2:33
